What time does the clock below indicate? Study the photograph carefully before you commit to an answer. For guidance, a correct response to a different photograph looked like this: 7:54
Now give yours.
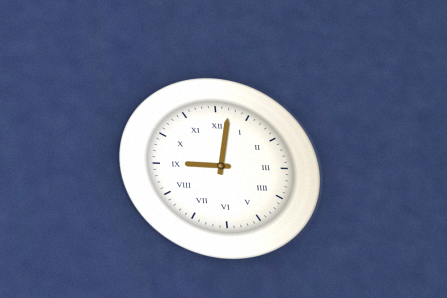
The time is 9:02
